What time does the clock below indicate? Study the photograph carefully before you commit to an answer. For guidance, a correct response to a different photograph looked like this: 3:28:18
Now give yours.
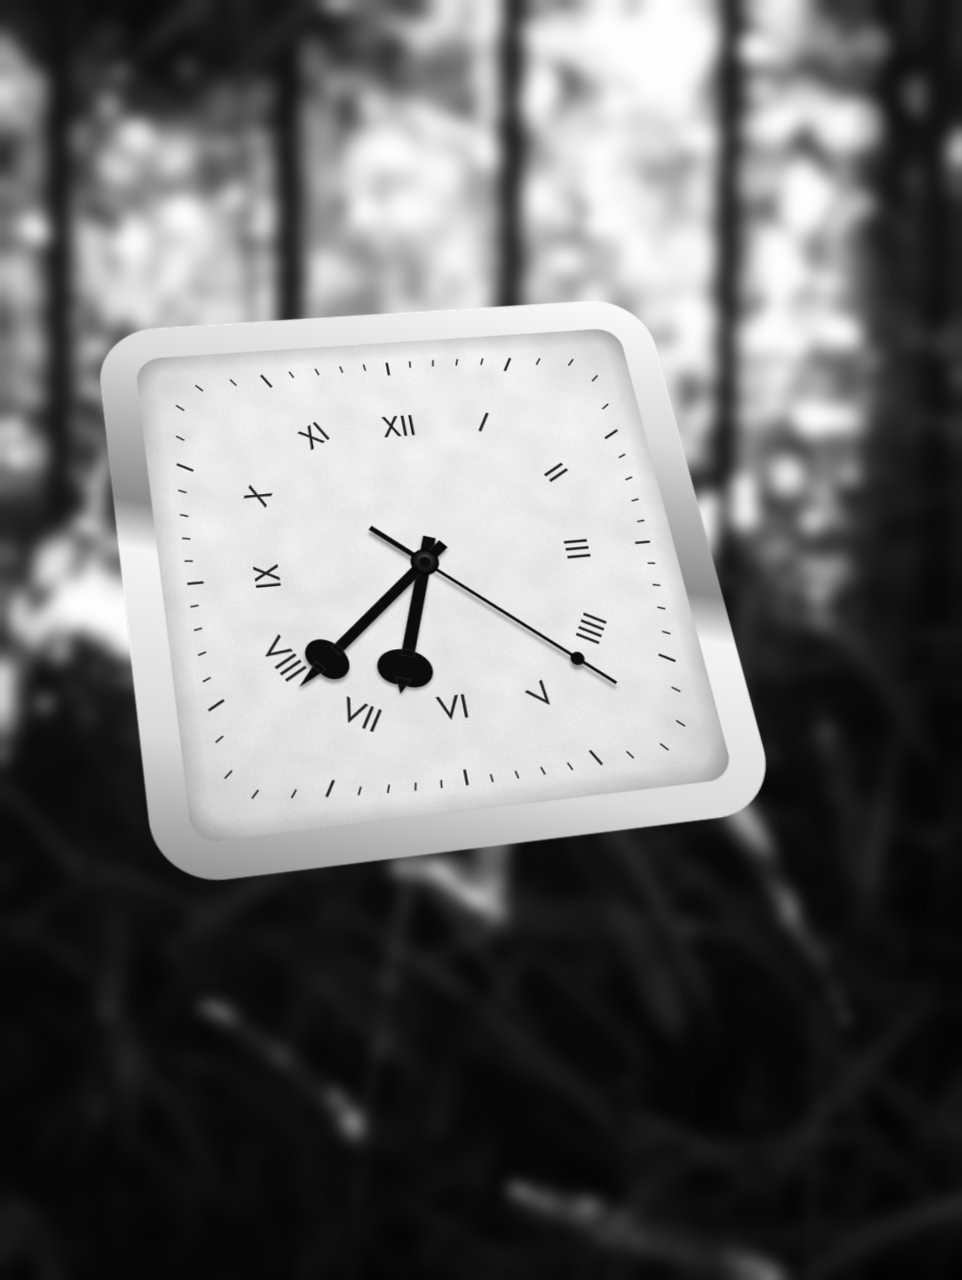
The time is 6:38:22
